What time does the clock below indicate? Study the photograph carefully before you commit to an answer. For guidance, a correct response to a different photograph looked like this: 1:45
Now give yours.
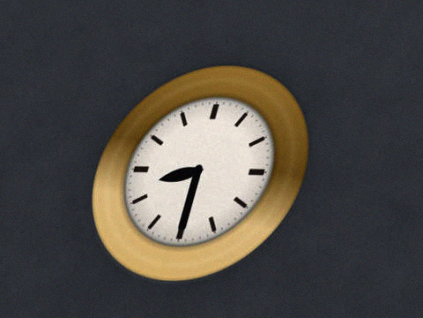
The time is 8:30
